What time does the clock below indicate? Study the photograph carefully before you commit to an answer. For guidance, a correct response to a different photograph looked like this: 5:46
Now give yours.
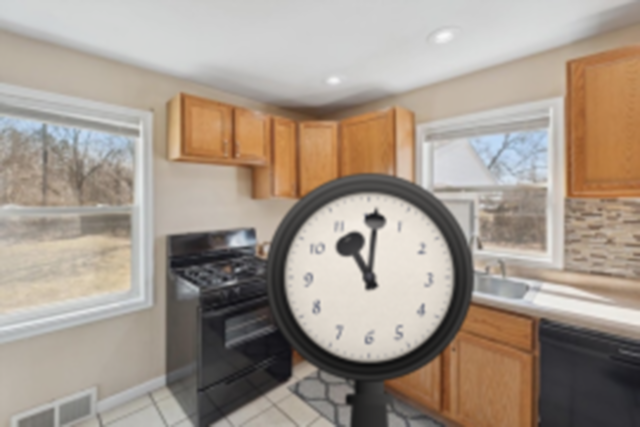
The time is 11:01
